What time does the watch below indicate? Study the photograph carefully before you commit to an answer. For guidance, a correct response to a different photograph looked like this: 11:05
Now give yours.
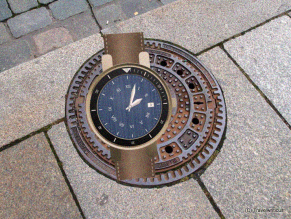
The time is 2:03
